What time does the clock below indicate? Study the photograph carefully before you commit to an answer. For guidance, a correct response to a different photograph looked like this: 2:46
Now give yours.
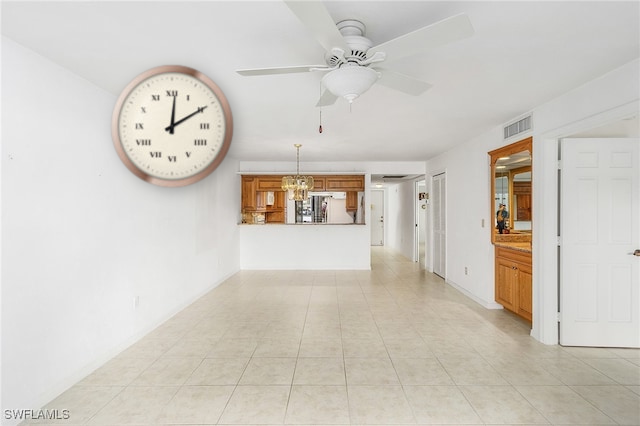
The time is 12:10
